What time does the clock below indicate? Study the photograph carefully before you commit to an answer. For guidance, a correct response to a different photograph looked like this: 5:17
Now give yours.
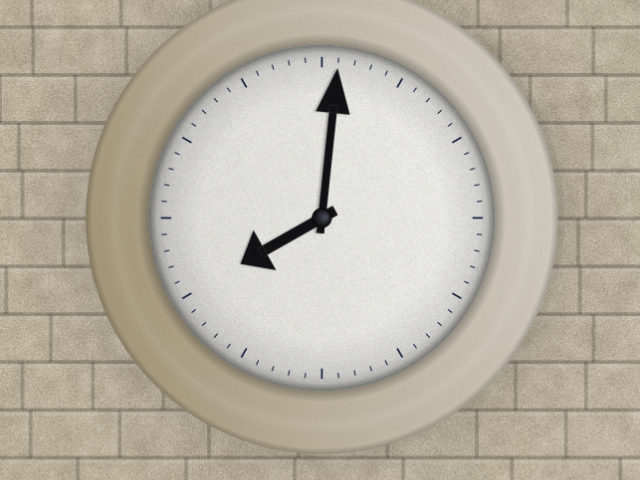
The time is 8:01
